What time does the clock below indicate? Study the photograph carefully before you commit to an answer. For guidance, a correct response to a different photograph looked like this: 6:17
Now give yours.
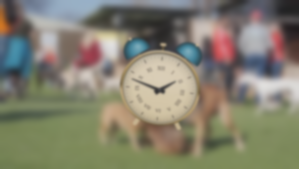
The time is 1:48
